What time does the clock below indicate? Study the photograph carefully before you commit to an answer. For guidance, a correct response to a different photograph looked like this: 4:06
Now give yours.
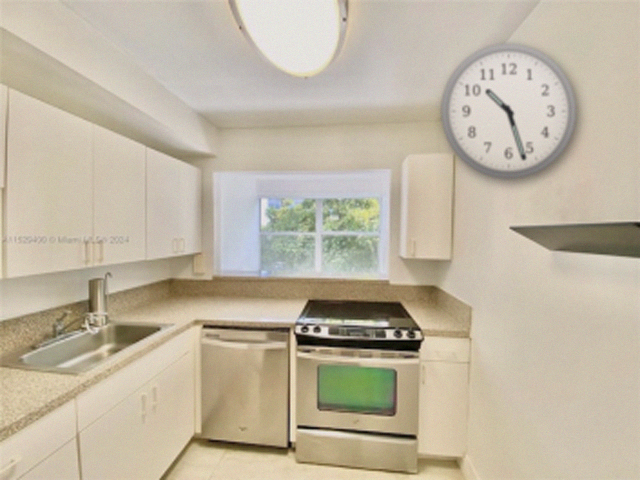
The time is 10:27
